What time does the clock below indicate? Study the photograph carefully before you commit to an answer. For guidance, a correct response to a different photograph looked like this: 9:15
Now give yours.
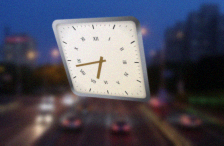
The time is 6:43
